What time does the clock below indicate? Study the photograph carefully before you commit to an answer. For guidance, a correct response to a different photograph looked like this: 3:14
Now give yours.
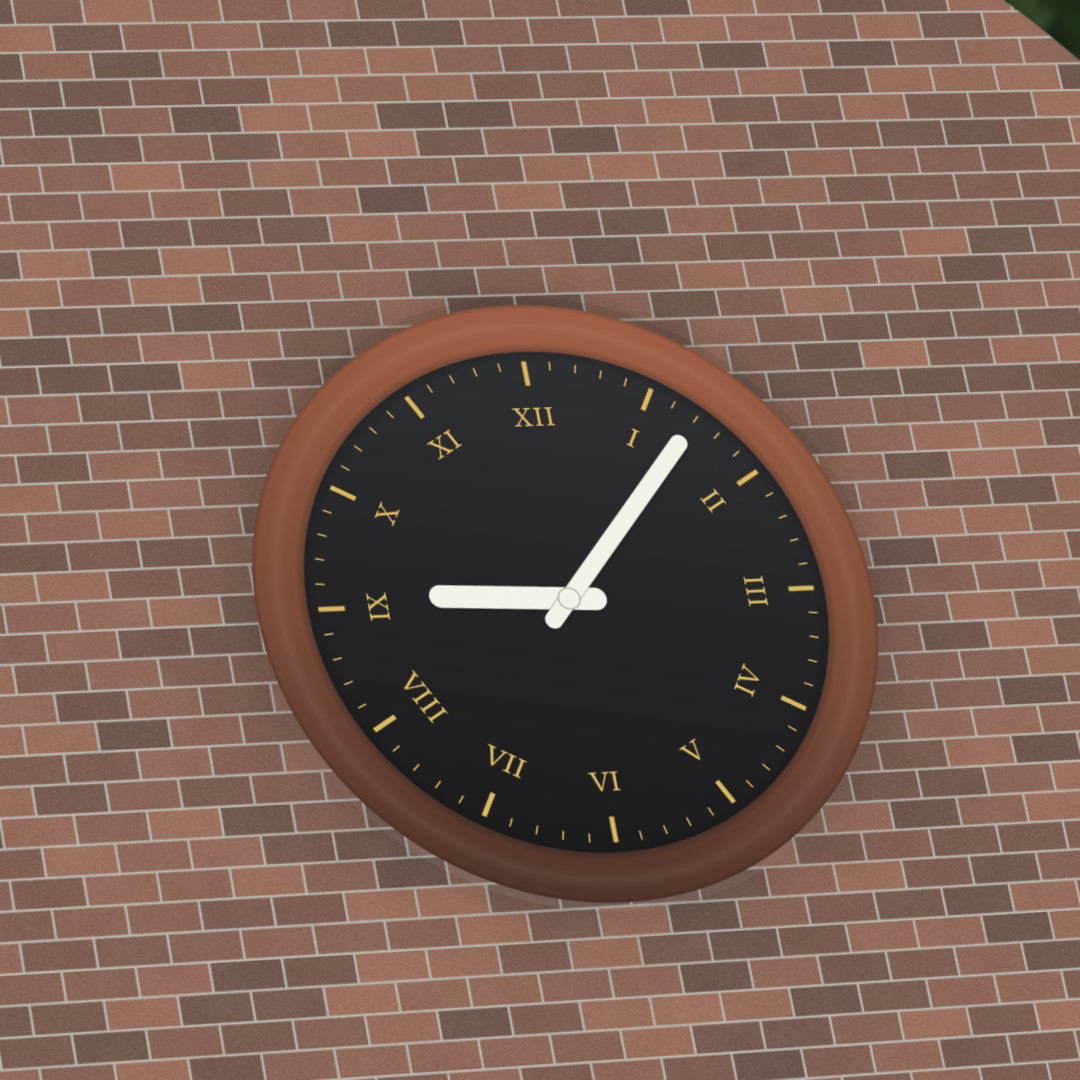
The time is 9:07
